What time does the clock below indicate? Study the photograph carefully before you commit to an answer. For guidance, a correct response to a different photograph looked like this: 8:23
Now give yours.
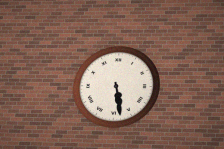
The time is 5:28
